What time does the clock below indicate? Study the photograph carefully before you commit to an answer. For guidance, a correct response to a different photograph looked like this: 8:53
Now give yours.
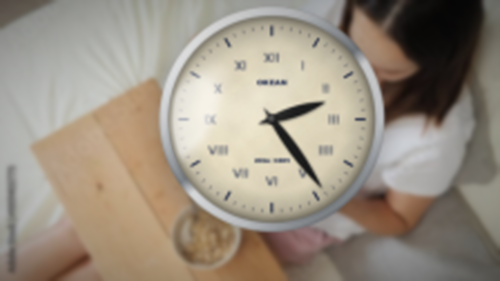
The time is 2:24
